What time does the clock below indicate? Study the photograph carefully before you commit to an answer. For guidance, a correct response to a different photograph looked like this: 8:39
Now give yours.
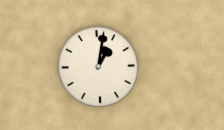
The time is 1:02
